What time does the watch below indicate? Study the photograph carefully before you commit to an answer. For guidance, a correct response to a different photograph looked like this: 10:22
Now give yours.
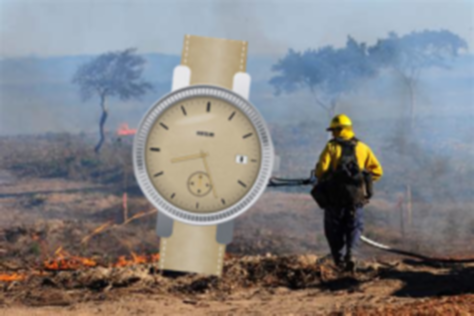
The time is 8:26
